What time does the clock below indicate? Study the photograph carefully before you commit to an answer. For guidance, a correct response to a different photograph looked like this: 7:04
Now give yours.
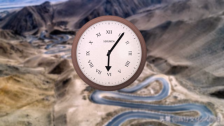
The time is 6:06
